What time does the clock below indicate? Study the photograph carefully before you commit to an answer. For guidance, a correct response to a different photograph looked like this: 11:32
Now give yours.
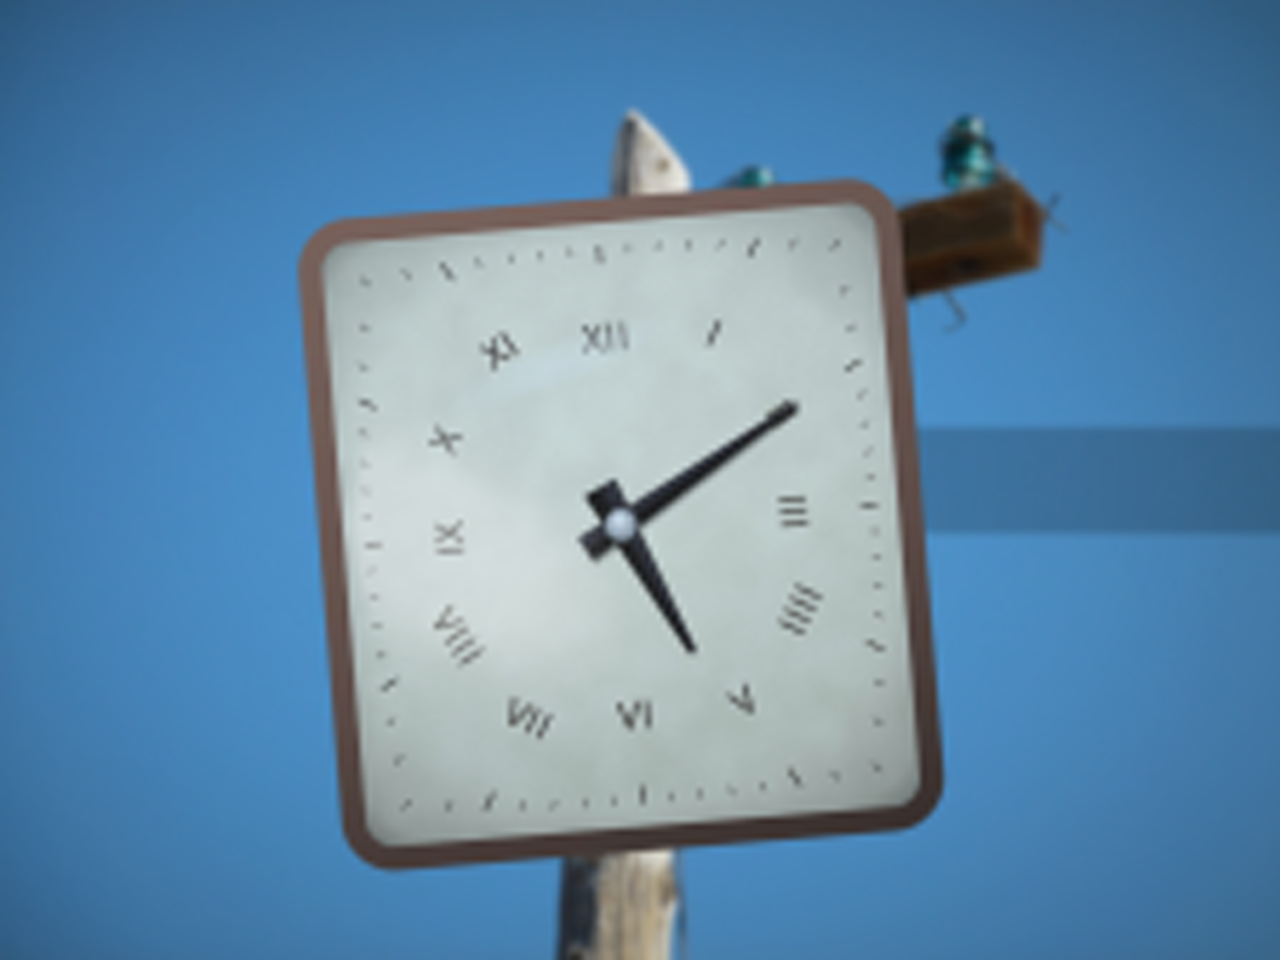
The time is 5:10
